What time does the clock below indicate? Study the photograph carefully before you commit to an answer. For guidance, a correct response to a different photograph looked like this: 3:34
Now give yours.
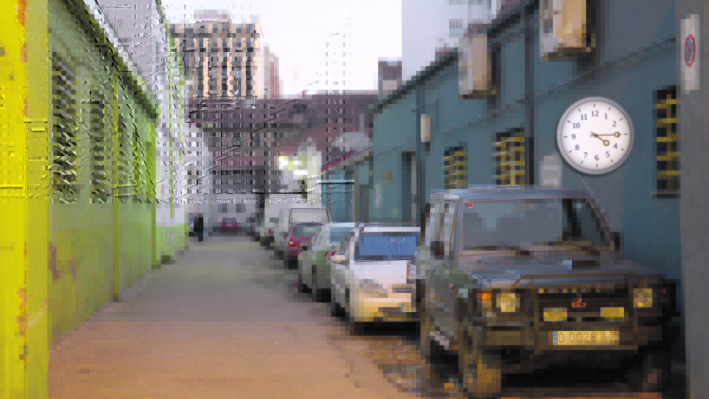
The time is 4:15
